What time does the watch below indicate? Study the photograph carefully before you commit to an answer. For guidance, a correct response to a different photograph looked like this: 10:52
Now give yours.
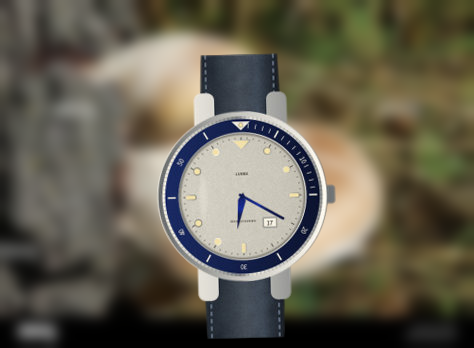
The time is 6:20
